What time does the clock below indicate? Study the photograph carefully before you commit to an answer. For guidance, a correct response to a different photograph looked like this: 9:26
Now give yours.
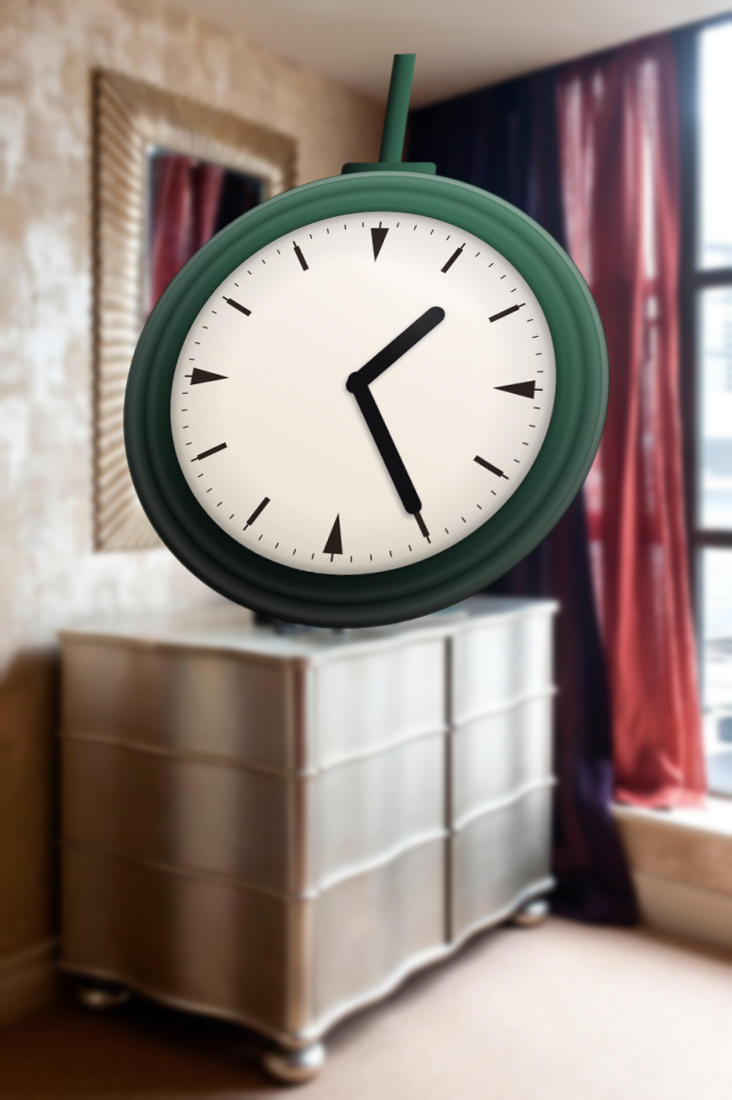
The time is 1:25
